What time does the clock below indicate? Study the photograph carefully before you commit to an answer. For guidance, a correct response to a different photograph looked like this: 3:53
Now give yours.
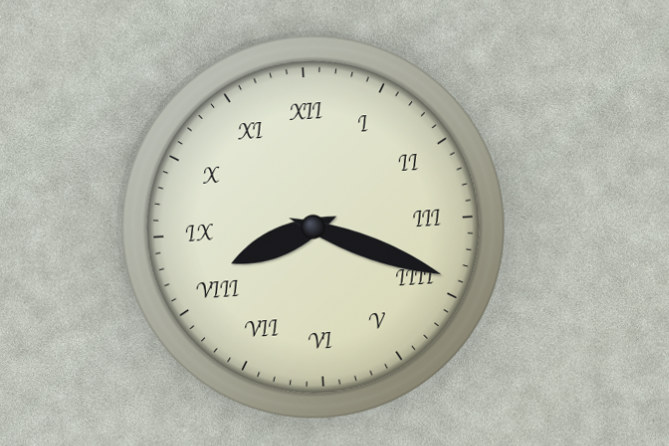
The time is 8:19
